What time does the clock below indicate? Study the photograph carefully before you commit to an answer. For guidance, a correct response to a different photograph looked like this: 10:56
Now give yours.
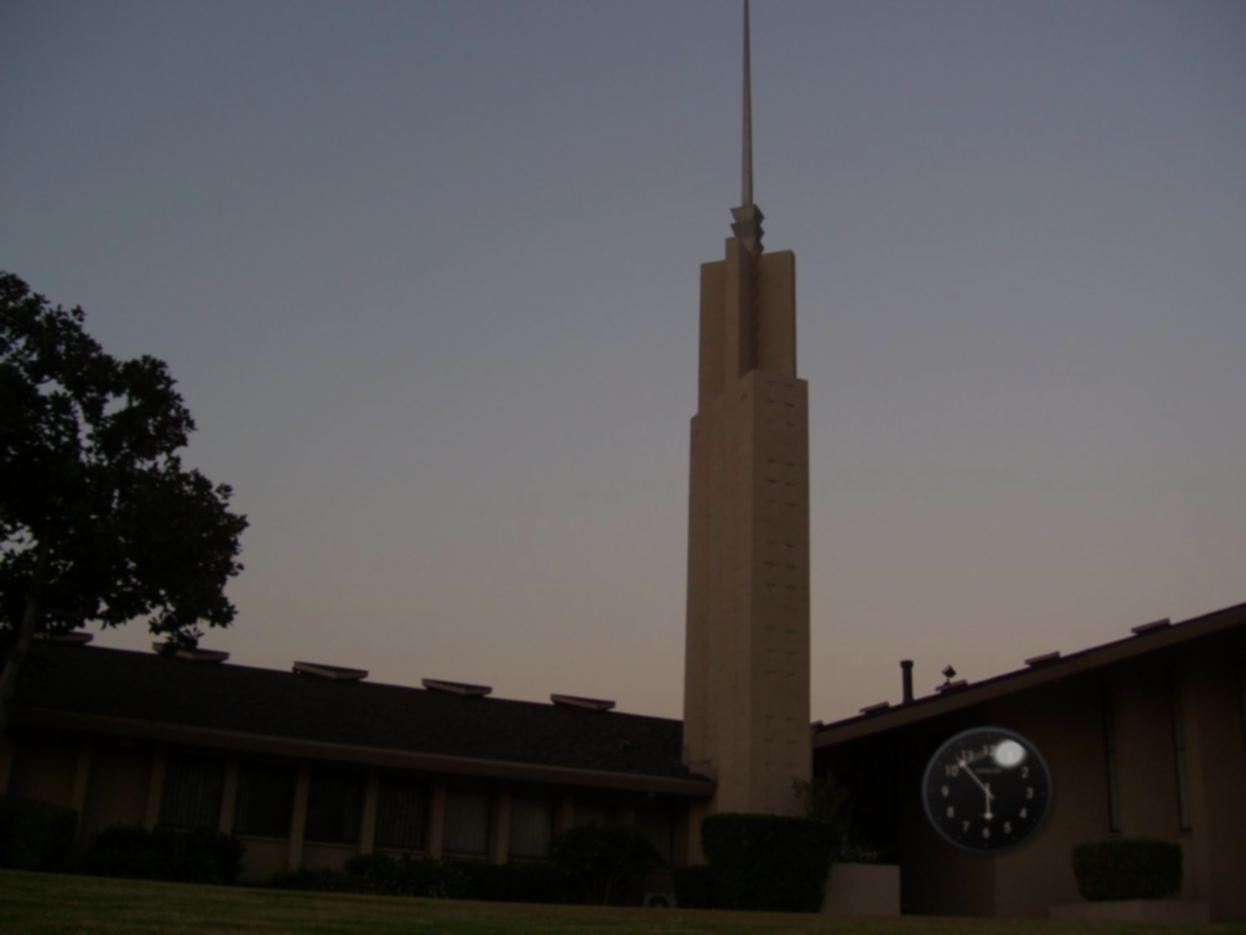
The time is 5:53
